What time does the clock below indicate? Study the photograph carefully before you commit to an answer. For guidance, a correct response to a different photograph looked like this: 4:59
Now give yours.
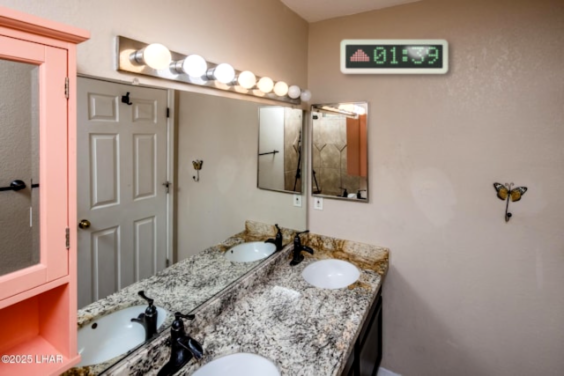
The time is 1:39
